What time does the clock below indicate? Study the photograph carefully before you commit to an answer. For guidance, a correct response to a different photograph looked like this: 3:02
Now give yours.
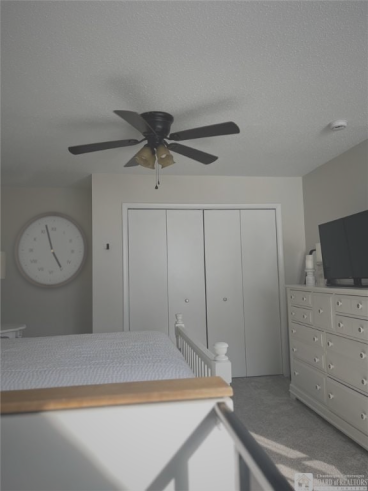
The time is 4:57
